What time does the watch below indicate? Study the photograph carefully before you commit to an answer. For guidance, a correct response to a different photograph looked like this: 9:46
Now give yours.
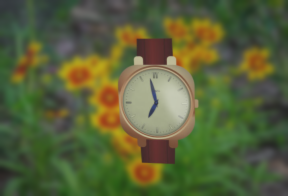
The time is 6:58
